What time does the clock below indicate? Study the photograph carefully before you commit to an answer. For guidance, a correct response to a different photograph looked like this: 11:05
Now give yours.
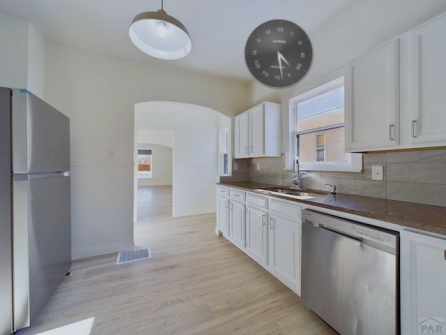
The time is 4:28
